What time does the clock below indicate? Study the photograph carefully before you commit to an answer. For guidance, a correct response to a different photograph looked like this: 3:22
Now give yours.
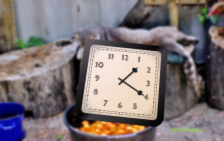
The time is 1:20
